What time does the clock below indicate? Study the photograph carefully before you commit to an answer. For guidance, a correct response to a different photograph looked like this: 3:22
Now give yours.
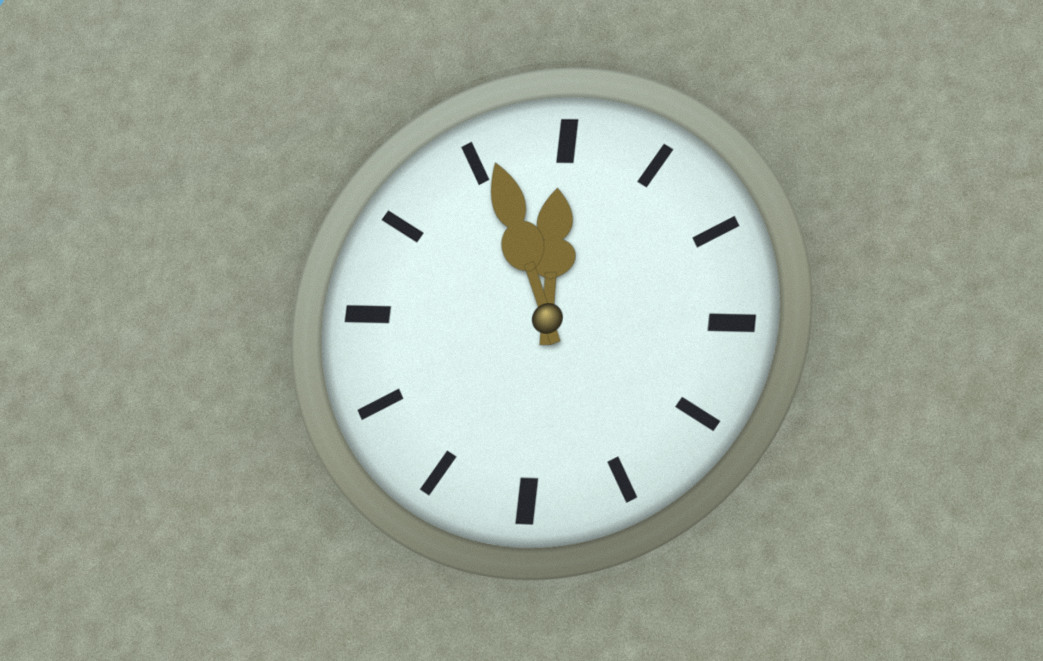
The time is 11:56
